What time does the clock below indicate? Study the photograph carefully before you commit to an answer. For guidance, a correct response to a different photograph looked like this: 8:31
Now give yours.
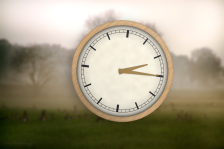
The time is 2:15
